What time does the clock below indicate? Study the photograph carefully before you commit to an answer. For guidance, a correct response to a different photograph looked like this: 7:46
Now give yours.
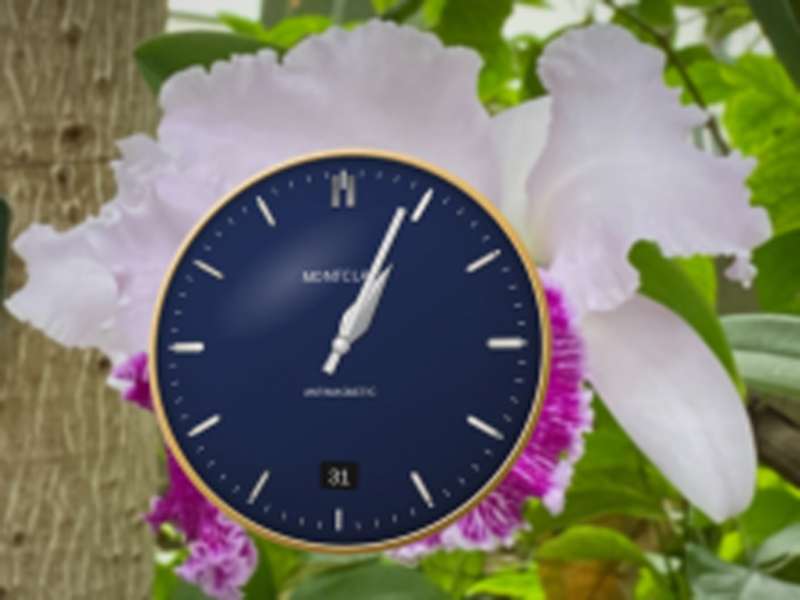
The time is 1:04
